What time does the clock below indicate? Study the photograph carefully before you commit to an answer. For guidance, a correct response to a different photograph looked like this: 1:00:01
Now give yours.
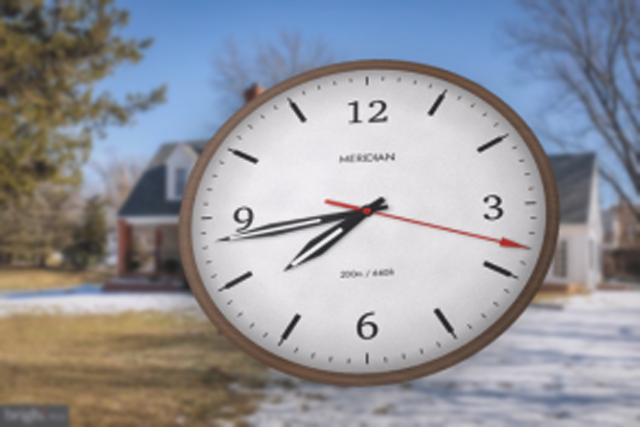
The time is 7:43:18
